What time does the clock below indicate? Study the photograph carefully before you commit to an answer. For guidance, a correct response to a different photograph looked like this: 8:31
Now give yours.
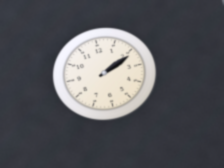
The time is 2:11
